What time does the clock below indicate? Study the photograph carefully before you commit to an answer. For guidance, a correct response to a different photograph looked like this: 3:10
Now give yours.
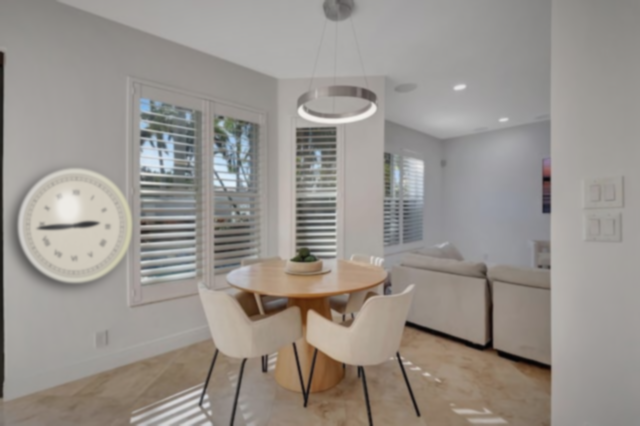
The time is 2:44
